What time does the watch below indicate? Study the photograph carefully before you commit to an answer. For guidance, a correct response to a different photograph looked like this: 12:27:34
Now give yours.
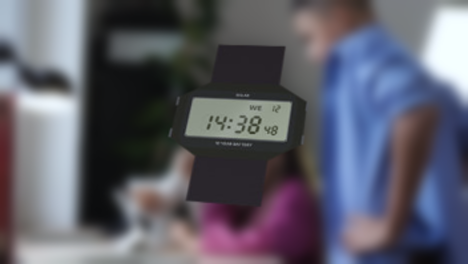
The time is 14:38:48
